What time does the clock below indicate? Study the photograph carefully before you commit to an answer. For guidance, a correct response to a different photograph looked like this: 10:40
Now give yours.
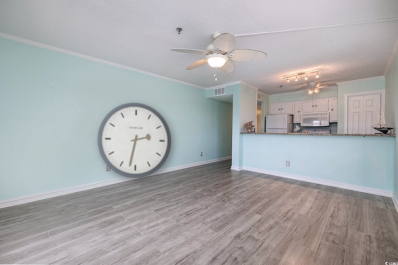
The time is 2:32
